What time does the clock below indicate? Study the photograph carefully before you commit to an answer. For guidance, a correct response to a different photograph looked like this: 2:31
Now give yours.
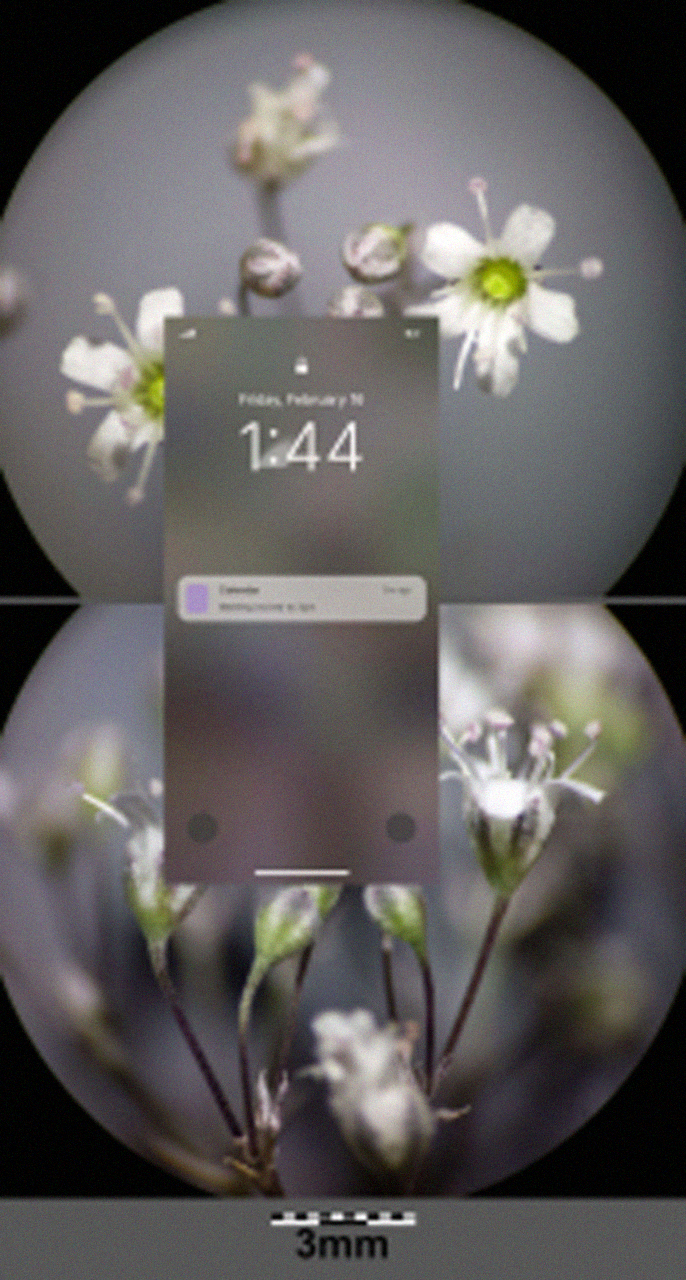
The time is 1:44
